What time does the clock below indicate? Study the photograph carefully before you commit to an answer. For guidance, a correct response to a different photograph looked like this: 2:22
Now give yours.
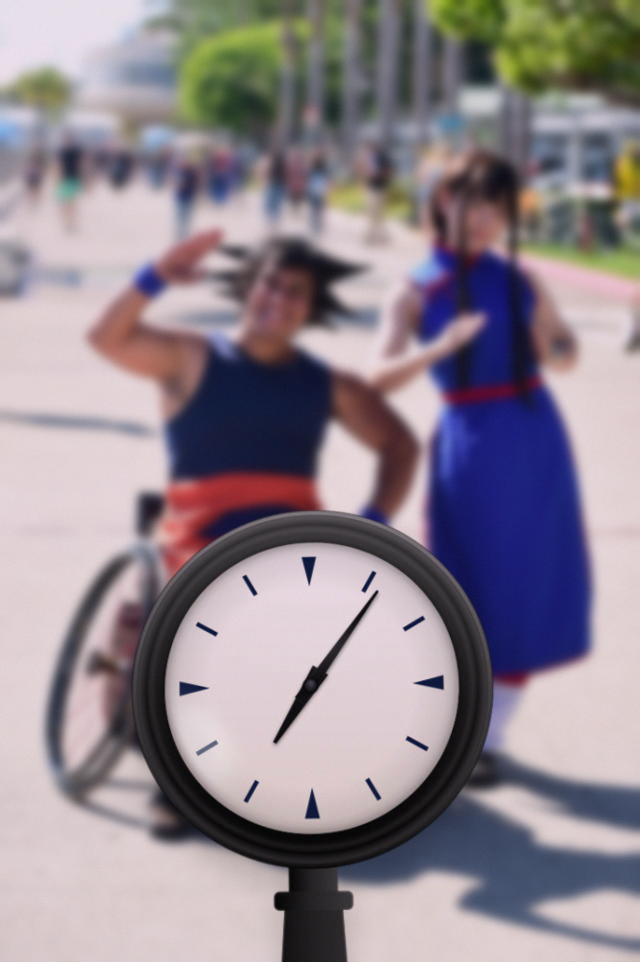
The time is 7:06
